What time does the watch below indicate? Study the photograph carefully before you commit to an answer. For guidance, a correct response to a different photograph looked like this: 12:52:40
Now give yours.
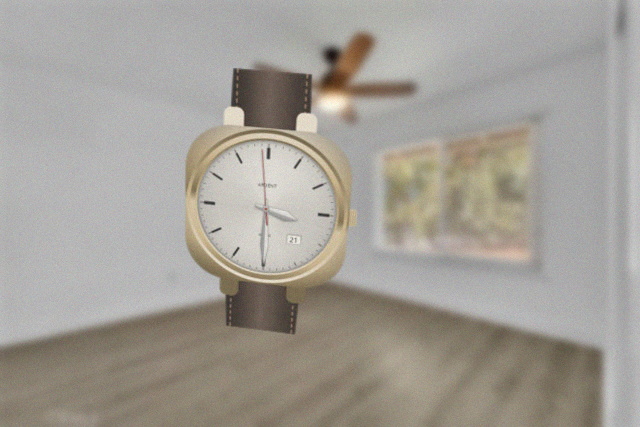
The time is 3:29:59
